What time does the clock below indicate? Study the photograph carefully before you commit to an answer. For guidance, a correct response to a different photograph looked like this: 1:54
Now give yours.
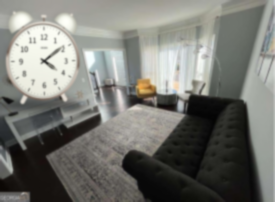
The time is 4:09
